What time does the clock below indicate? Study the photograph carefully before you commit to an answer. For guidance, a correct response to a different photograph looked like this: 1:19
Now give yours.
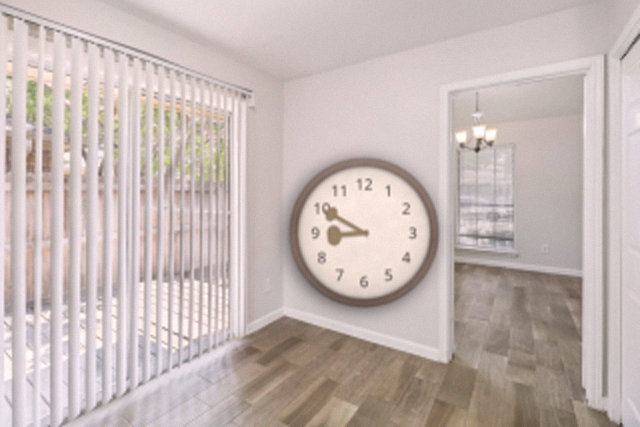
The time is 8:50
